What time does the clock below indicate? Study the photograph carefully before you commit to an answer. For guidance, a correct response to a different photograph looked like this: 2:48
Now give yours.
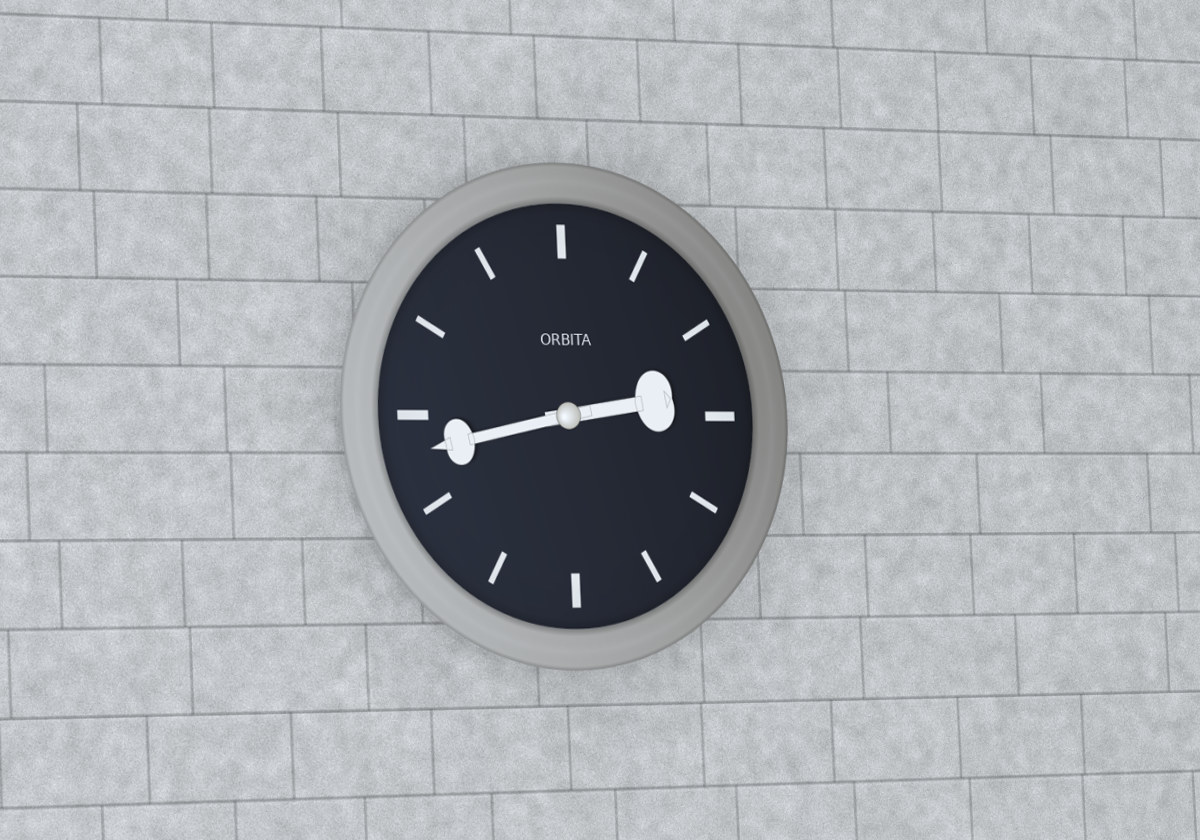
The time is 2:43
